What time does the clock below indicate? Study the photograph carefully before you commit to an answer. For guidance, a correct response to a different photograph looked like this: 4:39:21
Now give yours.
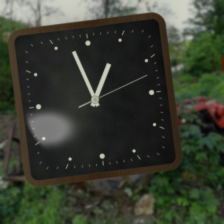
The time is 12:57:12
